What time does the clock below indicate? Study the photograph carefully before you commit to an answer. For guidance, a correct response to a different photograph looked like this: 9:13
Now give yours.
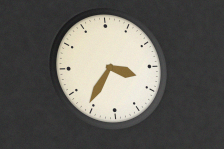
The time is 3:36
